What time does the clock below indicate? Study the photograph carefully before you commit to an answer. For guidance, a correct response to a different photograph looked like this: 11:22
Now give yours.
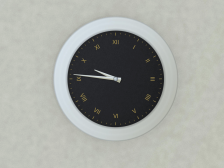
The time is 9:46
